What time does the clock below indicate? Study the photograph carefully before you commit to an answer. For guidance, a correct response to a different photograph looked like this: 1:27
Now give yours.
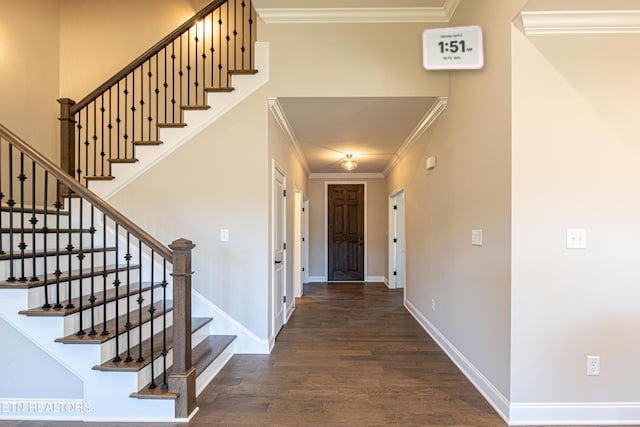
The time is 1:51
